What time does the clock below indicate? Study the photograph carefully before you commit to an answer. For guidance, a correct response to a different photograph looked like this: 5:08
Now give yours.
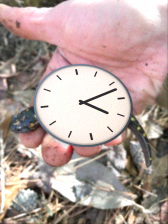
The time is 4:12
